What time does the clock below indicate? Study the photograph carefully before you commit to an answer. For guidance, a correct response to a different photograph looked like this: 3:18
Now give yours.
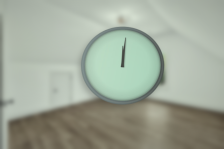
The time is 12:01
